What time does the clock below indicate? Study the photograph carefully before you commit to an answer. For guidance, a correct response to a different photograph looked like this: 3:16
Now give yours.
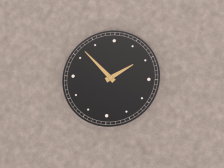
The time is 1:52
